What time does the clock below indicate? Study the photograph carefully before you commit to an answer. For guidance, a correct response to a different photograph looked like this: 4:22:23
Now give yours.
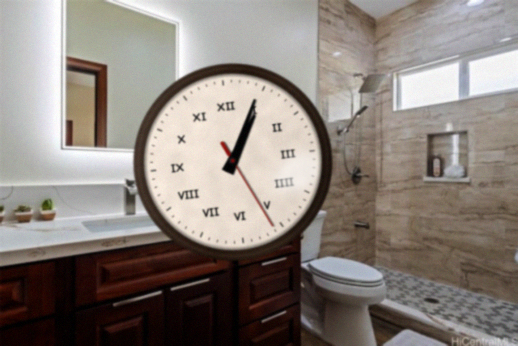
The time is 1:04:26
